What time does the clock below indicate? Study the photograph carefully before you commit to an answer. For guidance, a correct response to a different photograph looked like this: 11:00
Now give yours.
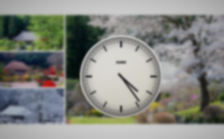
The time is 4:24
